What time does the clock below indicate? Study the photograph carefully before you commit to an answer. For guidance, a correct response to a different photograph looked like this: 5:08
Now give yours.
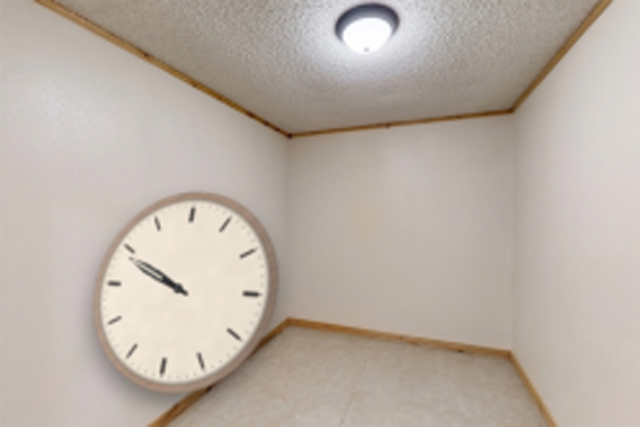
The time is 9:49
